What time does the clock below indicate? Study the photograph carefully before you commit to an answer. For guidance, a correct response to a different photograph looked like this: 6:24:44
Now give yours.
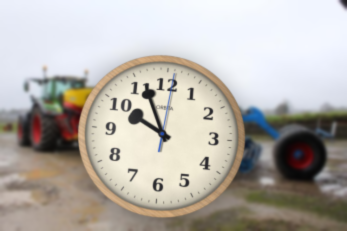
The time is 9:56:01
